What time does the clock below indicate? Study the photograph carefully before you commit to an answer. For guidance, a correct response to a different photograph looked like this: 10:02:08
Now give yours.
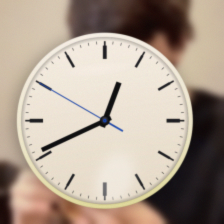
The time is 12:40:50
